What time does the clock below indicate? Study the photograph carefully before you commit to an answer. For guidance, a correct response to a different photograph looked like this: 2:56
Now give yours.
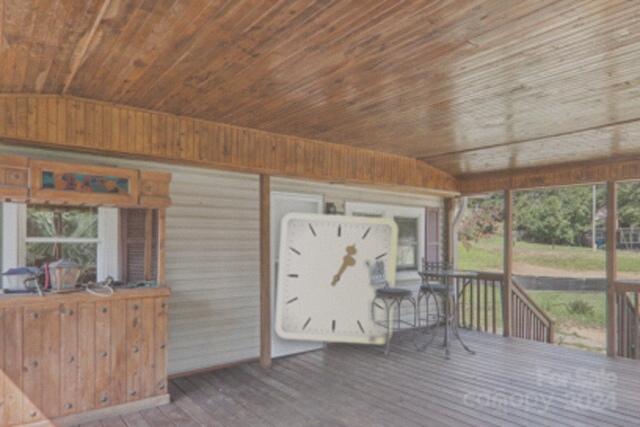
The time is 1:04
